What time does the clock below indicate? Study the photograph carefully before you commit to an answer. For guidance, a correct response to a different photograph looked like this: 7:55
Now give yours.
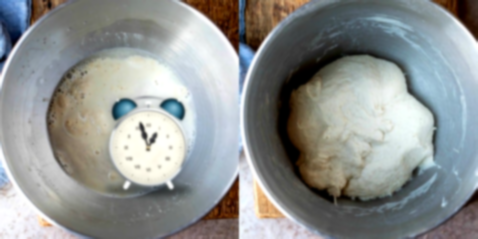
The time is 12:57
